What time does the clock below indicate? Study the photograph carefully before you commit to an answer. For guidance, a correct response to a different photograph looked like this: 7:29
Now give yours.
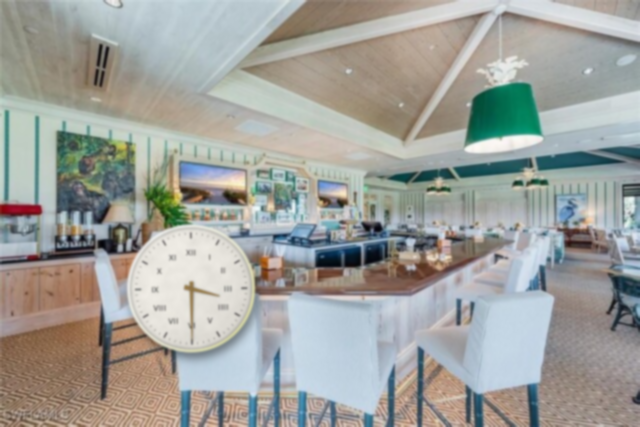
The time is 3:30
